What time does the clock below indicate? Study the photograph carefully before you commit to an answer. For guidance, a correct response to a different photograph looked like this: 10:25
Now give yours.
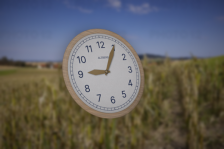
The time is 9:05
